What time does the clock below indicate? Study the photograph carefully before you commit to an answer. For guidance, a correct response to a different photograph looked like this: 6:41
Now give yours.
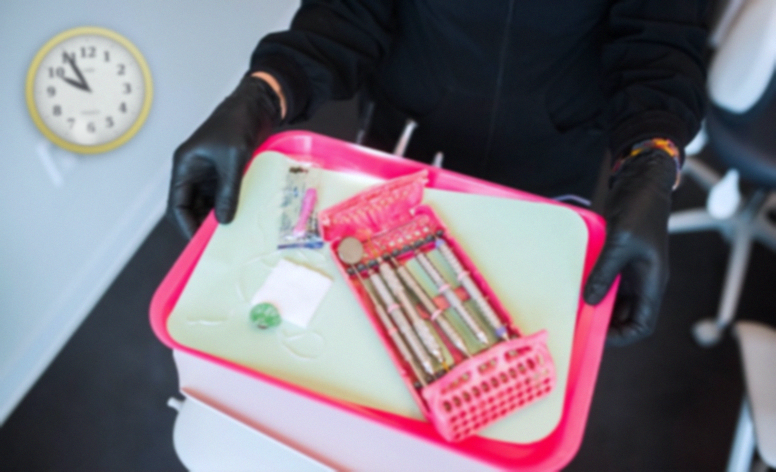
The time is 9:55
